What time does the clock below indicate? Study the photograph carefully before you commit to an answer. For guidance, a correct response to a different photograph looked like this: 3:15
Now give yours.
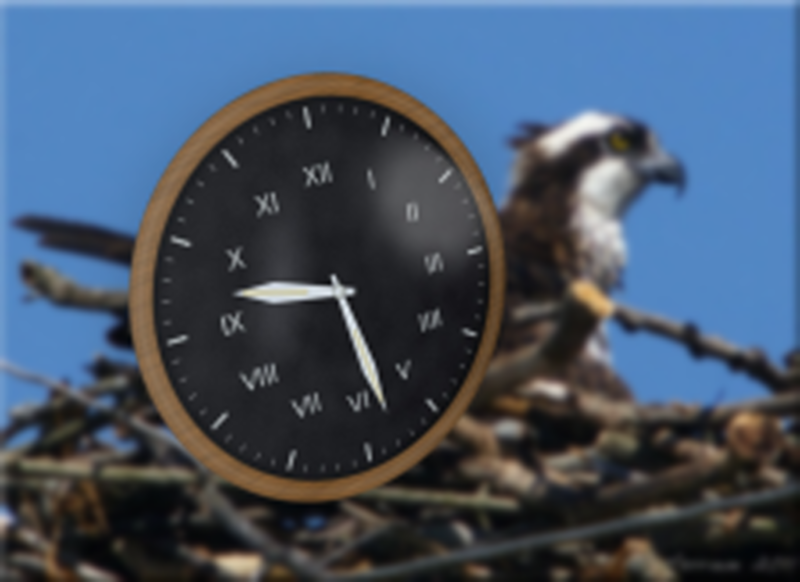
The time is 9:28
